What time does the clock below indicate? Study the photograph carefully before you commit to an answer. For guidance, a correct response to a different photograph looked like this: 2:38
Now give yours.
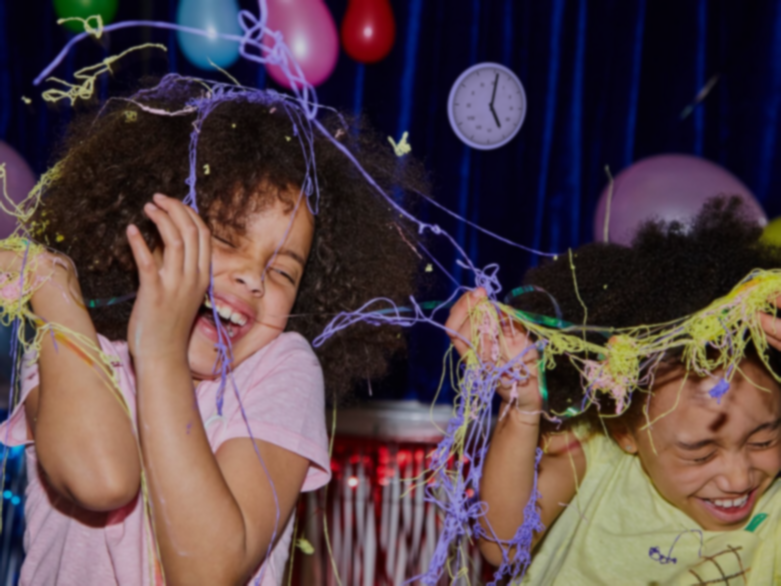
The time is 5:01
